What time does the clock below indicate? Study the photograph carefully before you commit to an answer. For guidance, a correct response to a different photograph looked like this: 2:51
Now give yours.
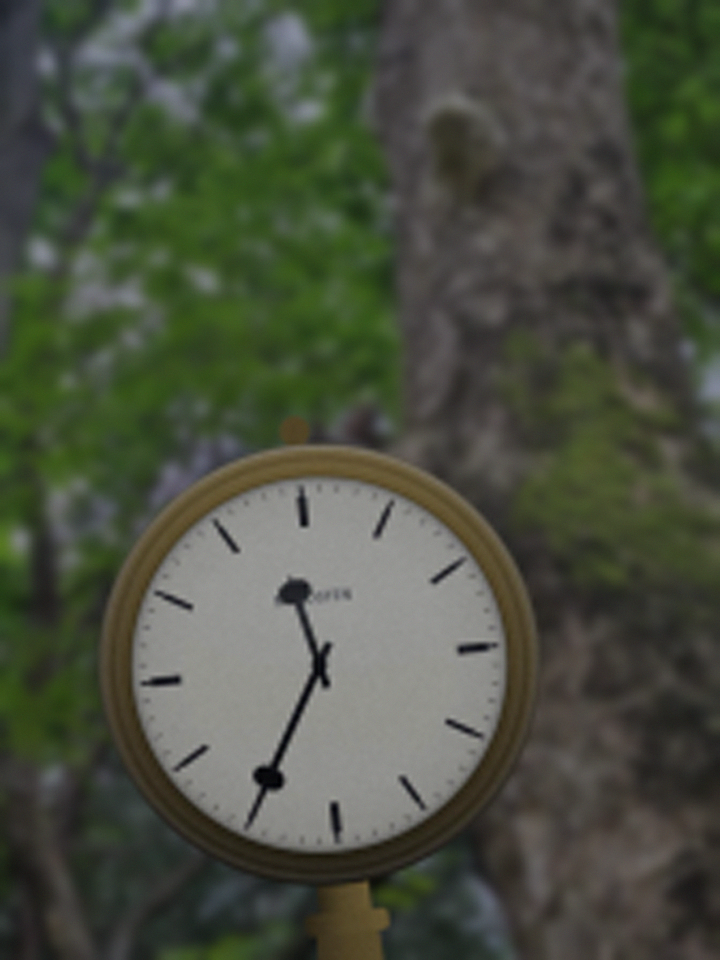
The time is 11:35
